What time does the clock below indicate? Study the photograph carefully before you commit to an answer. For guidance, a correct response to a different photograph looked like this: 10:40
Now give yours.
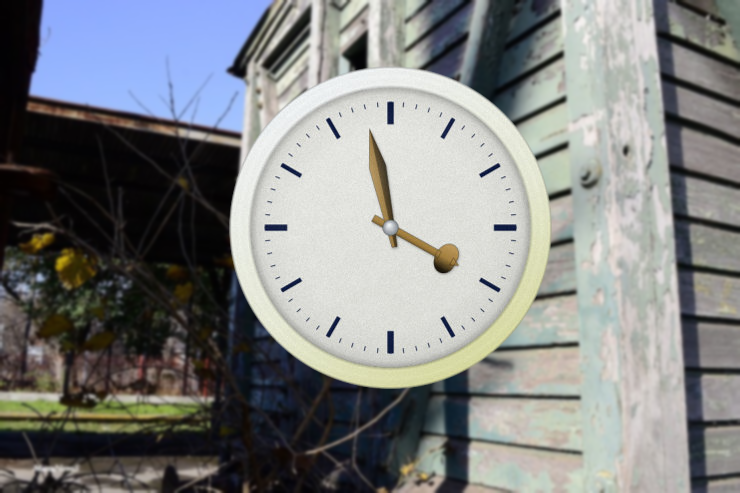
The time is 3:58
